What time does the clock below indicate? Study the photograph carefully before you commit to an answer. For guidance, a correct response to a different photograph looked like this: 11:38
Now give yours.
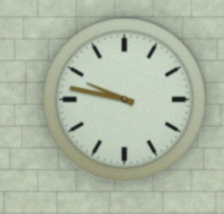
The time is 9:47
